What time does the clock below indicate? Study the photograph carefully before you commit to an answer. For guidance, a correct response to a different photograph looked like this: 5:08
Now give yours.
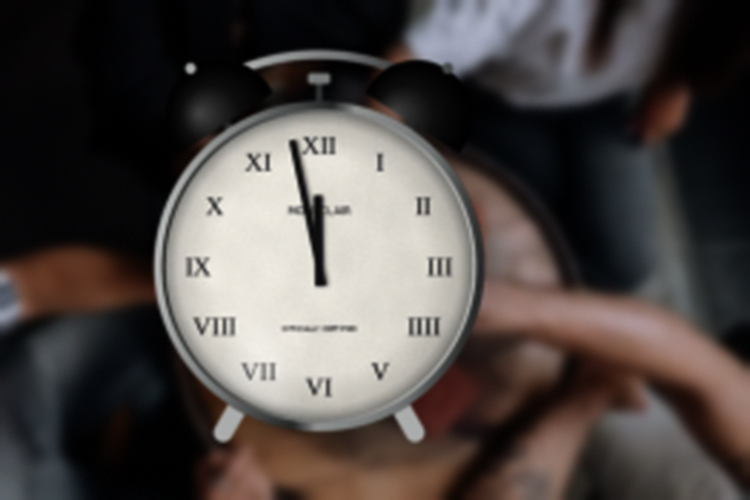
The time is 11:58
